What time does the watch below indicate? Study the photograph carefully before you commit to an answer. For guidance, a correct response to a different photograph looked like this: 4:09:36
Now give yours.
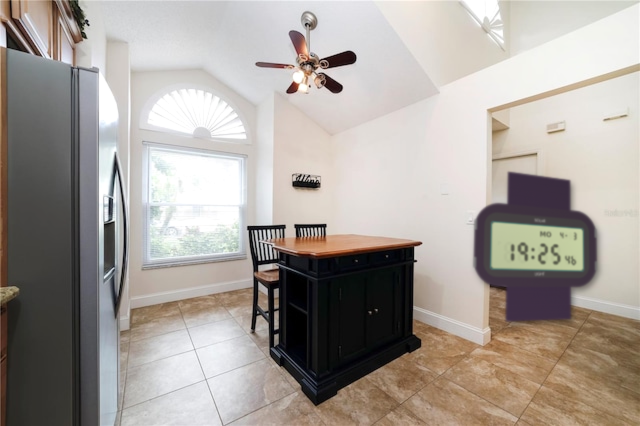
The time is 19:25:46
